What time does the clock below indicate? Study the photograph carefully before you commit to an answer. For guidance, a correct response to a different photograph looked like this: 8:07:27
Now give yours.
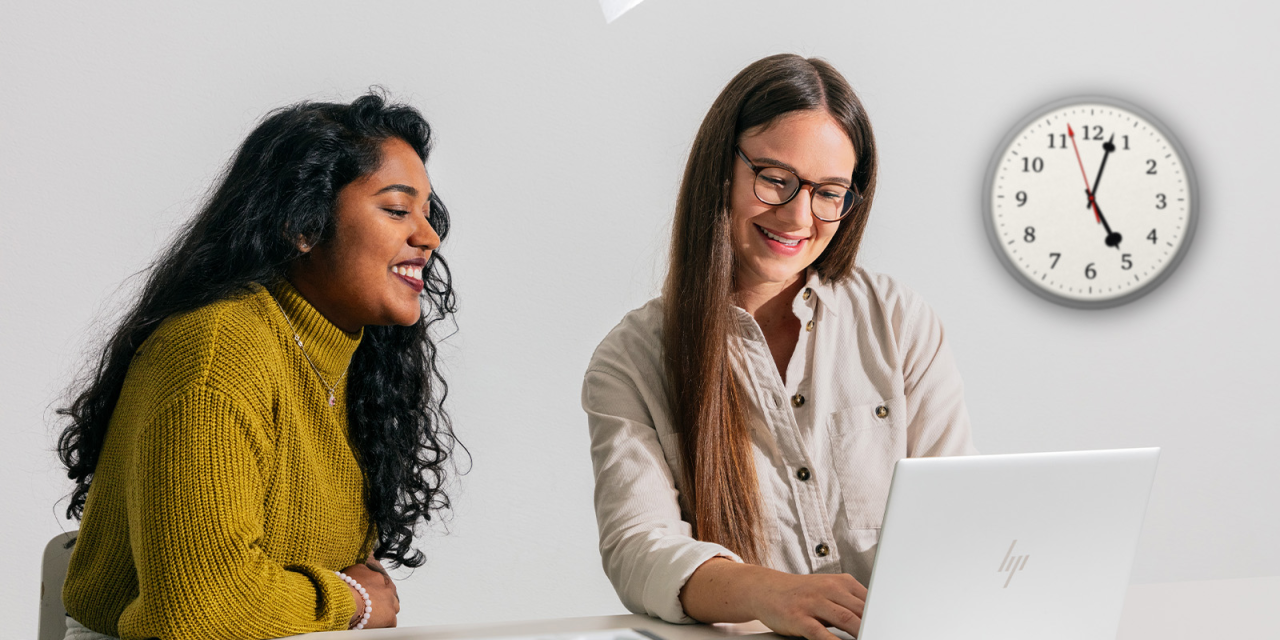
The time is 5:02:57
